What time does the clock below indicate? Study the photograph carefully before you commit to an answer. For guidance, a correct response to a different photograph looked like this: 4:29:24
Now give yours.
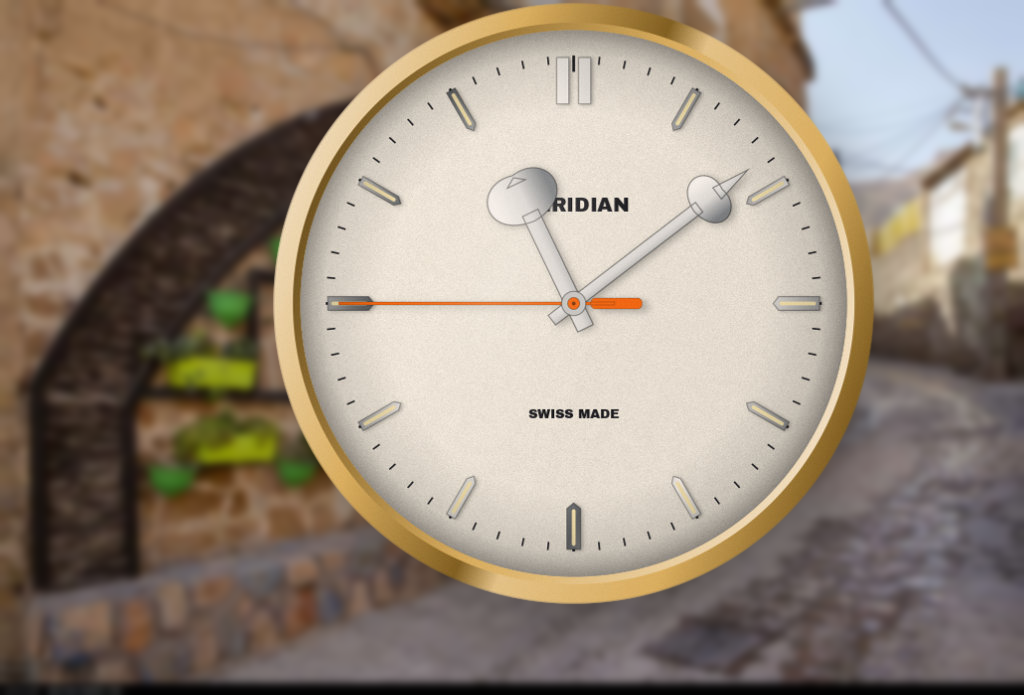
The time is 11:08:45
